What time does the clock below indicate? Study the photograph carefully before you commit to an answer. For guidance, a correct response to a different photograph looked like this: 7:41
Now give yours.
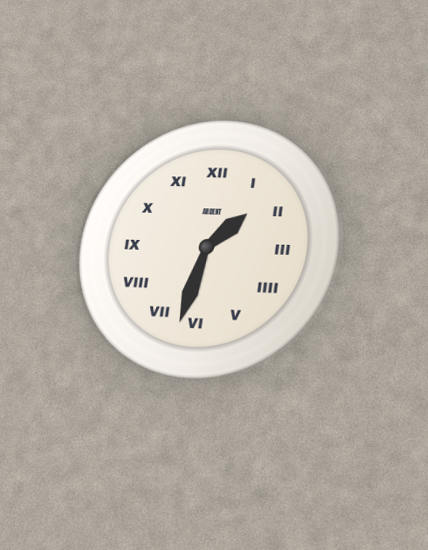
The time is 1:32
